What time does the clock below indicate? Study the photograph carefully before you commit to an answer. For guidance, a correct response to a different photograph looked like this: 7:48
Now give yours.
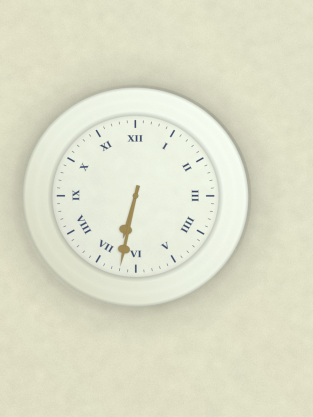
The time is 6:32
